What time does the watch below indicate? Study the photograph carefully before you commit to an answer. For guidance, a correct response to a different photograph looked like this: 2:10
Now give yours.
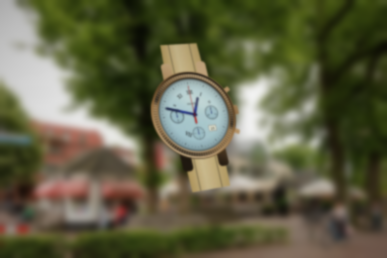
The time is 12:48
